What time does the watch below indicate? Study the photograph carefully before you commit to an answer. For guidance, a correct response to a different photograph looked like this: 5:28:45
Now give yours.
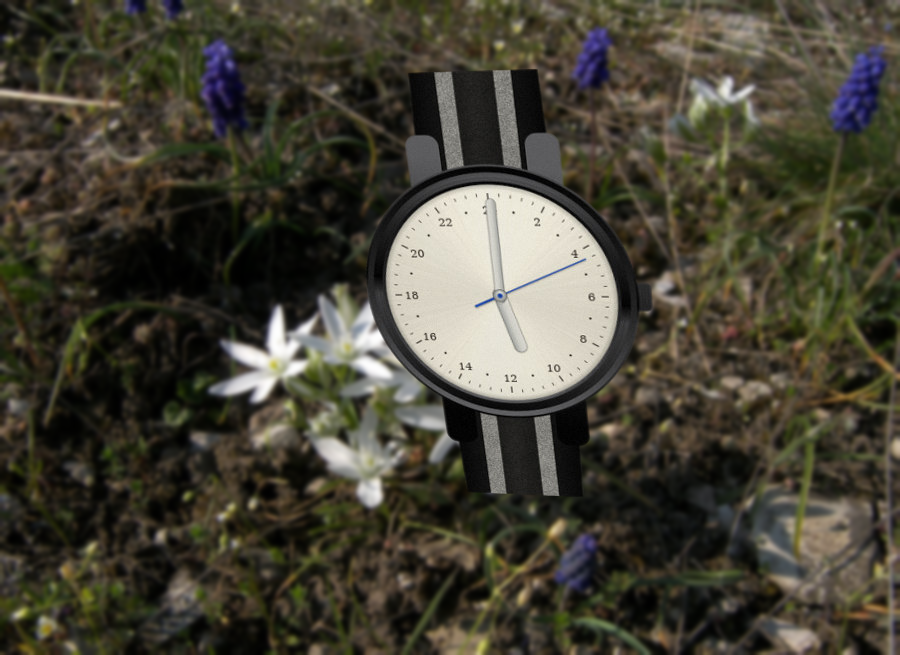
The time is 11:00:11
